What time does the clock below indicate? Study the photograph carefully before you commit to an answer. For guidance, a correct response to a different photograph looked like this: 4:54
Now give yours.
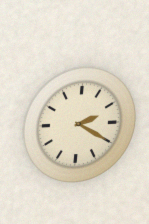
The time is 2:20
